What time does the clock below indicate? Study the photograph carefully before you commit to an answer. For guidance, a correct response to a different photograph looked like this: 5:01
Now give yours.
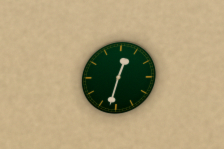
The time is 12:32
